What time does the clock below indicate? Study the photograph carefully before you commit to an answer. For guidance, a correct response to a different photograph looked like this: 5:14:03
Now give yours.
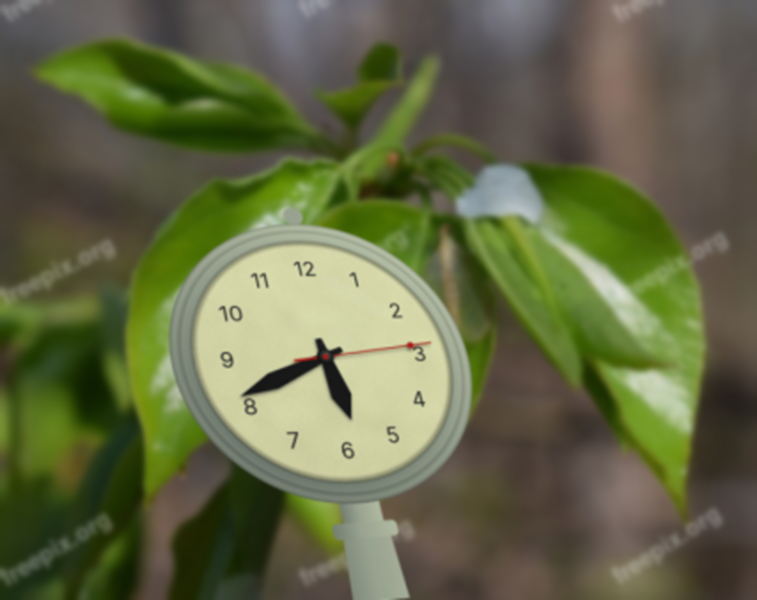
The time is 5:41:14
